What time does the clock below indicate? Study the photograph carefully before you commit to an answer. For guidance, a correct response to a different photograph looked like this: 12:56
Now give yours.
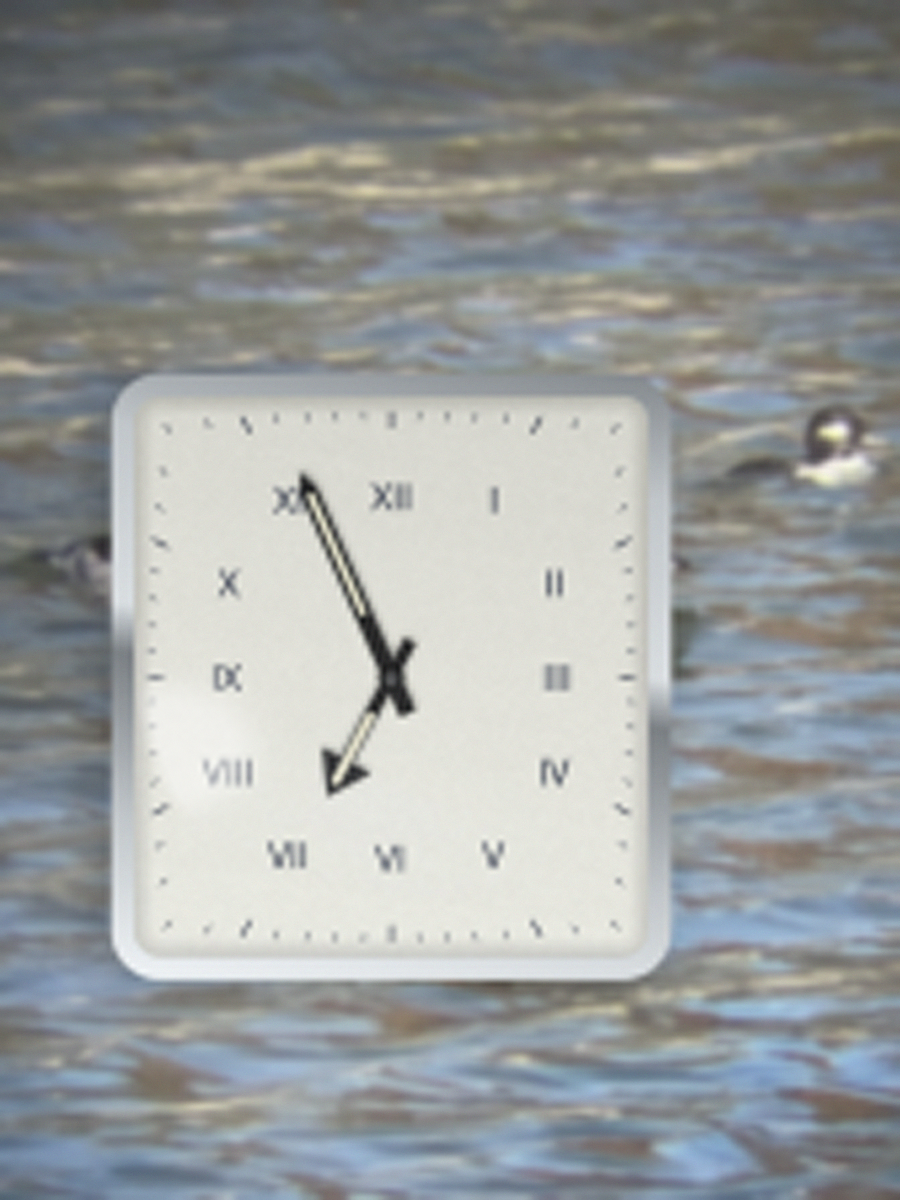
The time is 6:56
